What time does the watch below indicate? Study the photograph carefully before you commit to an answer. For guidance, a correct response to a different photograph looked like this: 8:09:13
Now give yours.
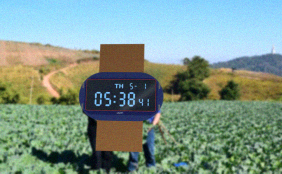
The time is 5:38:41
